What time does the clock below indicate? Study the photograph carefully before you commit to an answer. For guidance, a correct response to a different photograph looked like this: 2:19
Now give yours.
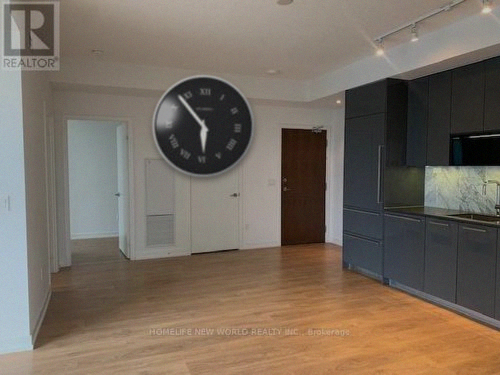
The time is 5:53
